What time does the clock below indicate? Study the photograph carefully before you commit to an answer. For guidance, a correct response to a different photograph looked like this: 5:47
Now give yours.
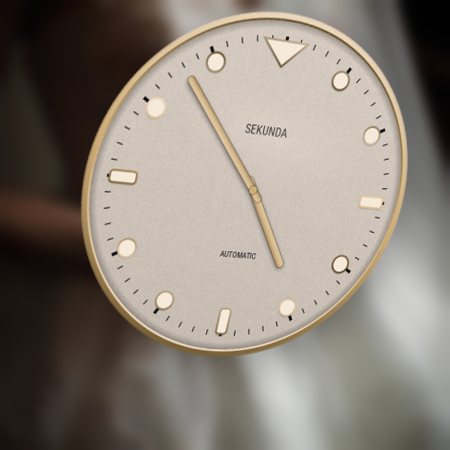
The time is 4:53
